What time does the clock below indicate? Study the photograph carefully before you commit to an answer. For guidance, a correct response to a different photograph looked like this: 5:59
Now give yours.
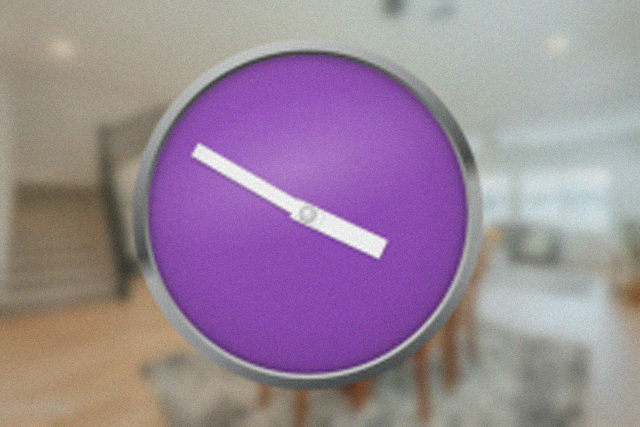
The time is 3:50
